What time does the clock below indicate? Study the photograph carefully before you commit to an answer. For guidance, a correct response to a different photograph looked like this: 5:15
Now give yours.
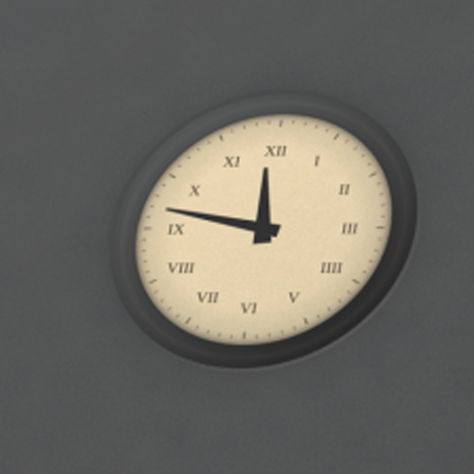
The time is 11:47
